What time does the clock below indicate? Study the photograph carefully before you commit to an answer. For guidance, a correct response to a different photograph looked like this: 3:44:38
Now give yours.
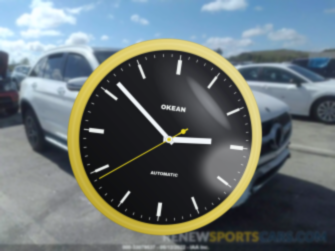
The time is 2:51:39
